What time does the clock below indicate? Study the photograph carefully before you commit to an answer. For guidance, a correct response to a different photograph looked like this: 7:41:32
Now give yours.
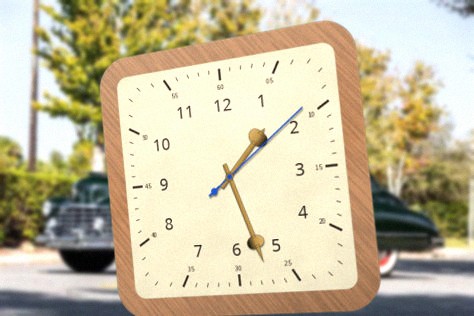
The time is 1:27:09
